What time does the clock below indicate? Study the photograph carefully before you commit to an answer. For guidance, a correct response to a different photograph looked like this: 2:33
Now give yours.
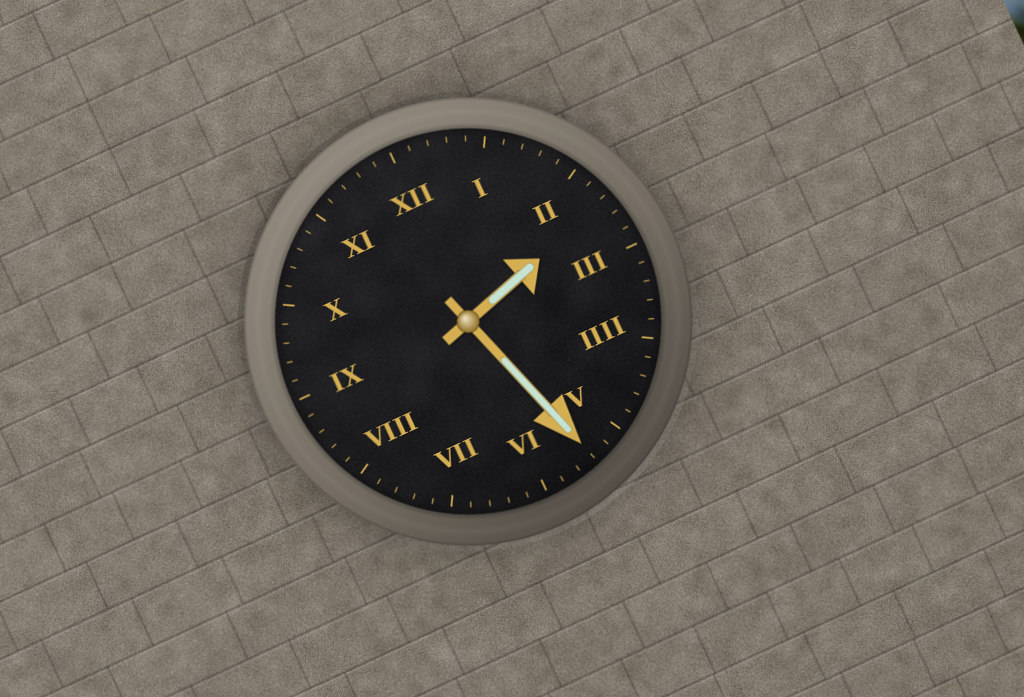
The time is 2:27
